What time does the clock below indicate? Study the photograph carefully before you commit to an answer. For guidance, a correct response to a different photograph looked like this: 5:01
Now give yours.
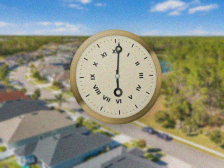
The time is 6:01
